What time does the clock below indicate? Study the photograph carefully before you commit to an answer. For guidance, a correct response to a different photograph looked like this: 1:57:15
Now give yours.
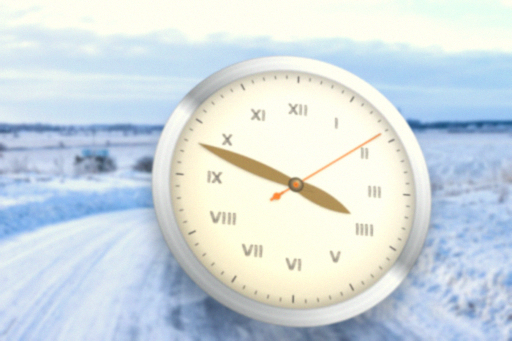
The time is 3:48:09
